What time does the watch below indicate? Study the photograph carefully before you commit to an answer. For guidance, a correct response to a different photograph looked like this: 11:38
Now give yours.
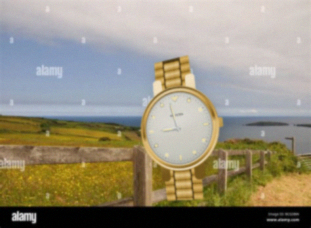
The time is 8:58
